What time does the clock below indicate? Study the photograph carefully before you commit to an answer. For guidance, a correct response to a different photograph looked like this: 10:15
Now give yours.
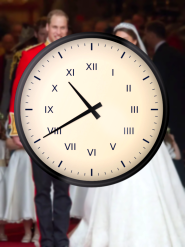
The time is 10:40
